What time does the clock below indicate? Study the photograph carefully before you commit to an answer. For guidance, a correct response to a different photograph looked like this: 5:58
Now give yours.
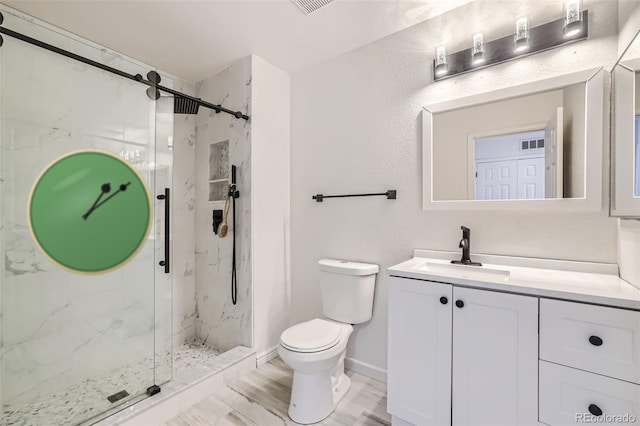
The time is 1:09
